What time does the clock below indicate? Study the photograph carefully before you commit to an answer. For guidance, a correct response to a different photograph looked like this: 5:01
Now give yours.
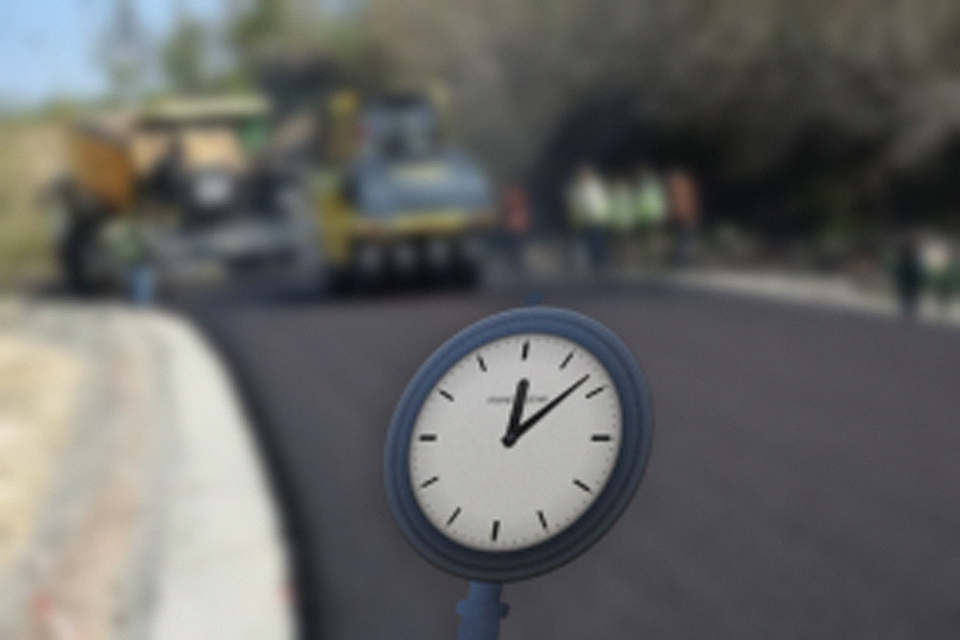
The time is 12:08
